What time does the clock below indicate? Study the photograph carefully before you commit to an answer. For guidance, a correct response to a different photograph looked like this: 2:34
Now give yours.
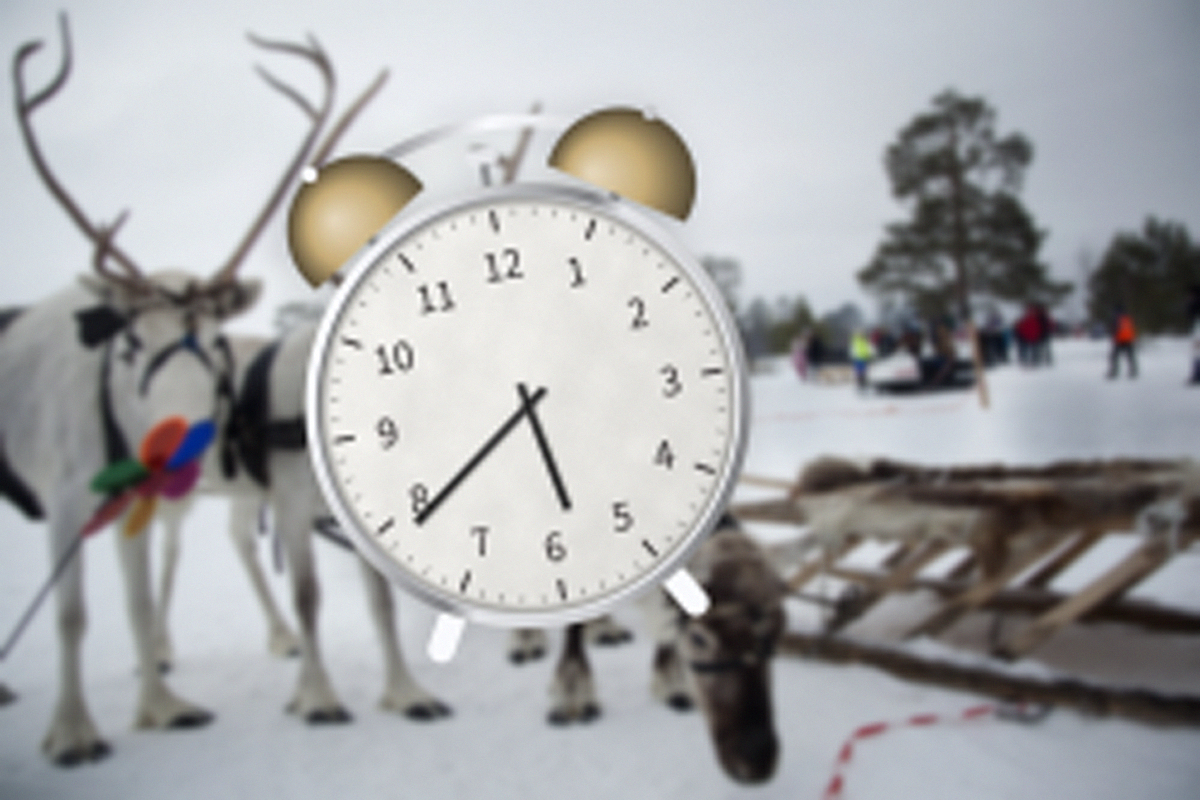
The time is 5:39
